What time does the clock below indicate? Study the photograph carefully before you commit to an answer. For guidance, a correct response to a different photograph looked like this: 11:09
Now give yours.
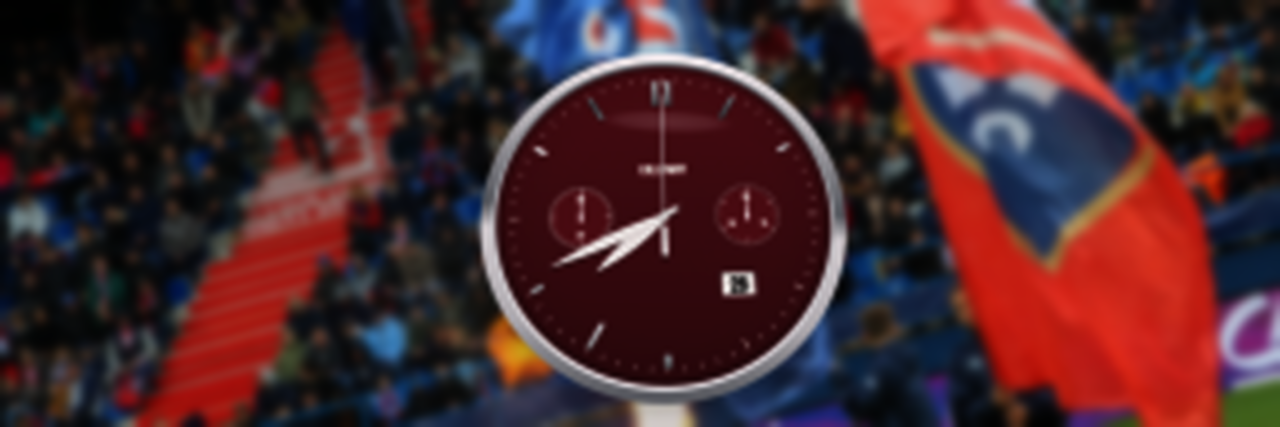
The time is 7:41
